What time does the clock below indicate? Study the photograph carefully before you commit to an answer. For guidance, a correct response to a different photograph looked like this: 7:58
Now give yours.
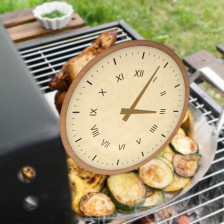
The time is 3:04
